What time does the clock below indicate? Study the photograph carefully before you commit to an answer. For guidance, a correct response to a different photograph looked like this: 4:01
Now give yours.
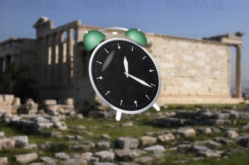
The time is 12:21
